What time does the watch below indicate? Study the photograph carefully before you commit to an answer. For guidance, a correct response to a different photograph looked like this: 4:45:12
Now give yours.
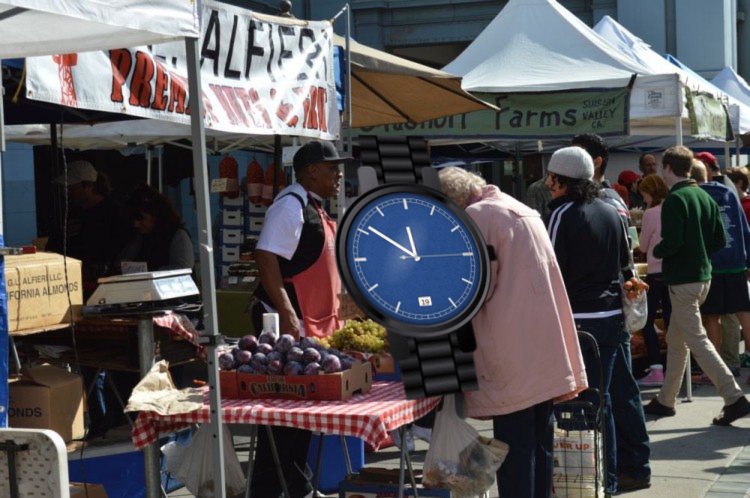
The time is 11:51:15
